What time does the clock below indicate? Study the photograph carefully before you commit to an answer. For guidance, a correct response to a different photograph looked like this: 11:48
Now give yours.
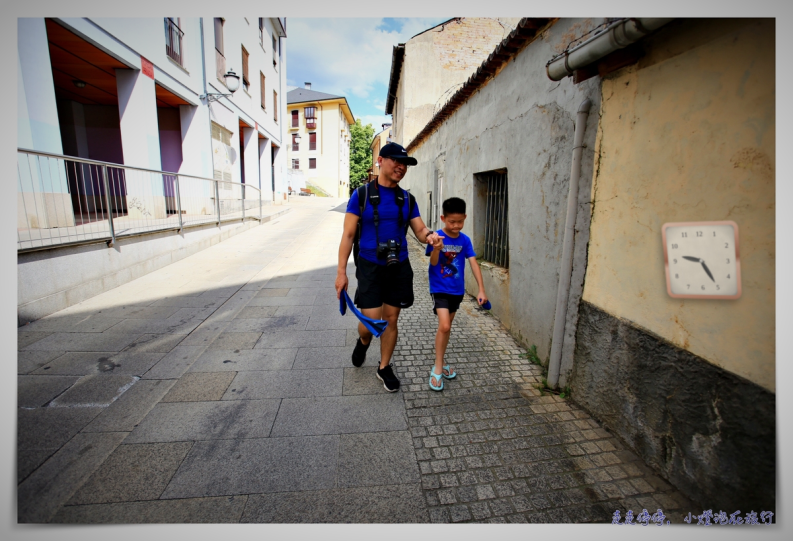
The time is 9:25
